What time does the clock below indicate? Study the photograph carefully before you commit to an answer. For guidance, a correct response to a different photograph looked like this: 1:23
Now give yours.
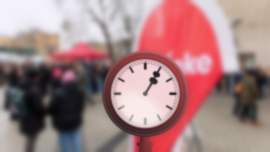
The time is 1:05
